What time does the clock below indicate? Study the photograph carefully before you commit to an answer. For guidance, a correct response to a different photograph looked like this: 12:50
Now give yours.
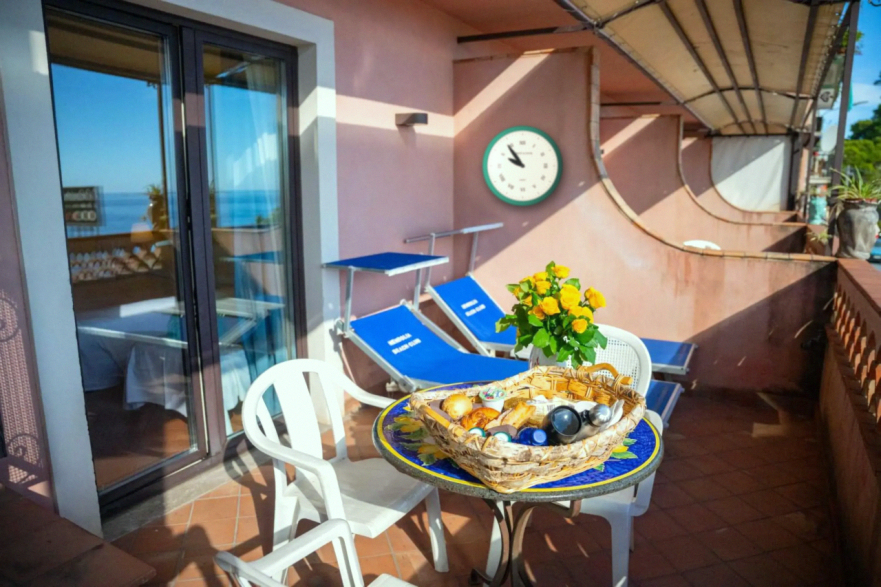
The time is 9:54
